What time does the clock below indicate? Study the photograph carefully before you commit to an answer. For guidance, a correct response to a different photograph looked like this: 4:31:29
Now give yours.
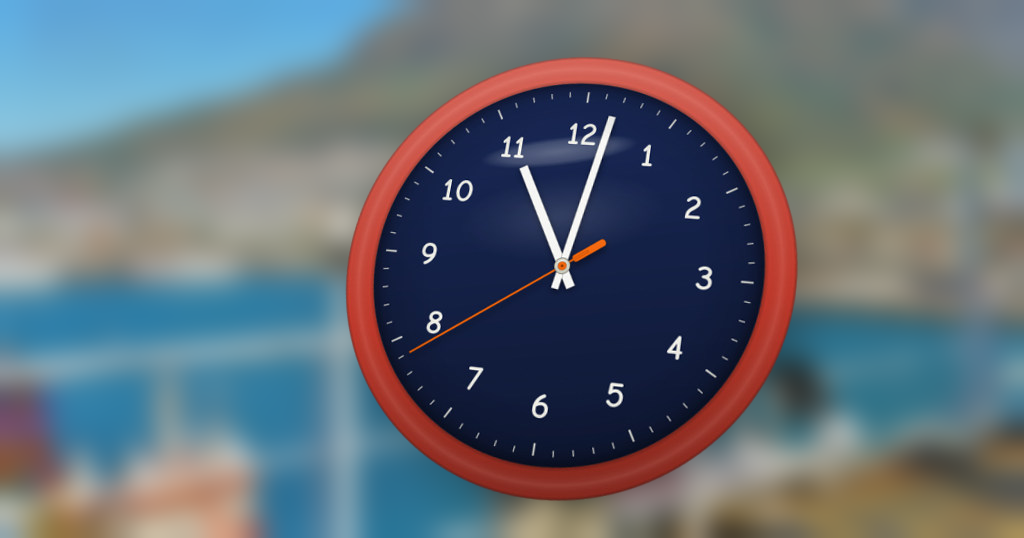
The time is 11:01:39
